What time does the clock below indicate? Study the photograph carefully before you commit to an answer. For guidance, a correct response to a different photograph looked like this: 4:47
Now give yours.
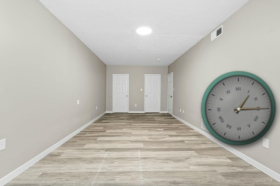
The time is 1:15
